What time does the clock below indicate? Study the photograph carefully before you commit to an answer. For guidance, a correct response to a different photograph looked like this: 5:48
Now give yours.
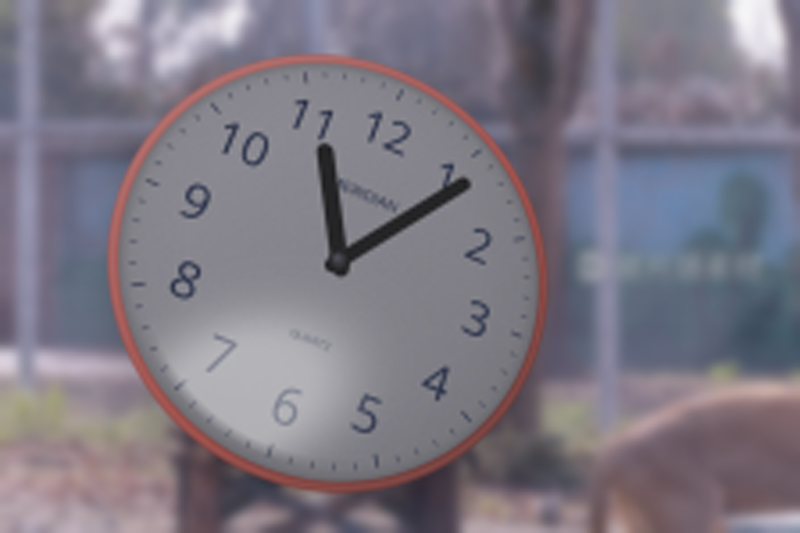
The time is 11:06
